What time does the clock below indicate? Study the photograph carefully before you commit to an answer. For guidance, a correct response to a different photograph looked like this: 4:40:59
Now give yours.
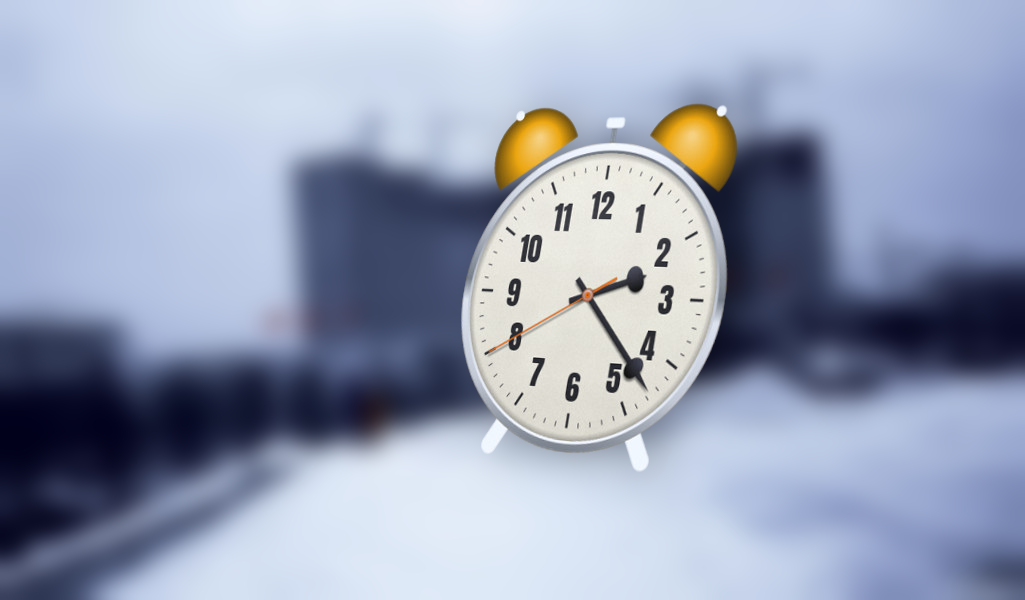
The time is 2:22:40
